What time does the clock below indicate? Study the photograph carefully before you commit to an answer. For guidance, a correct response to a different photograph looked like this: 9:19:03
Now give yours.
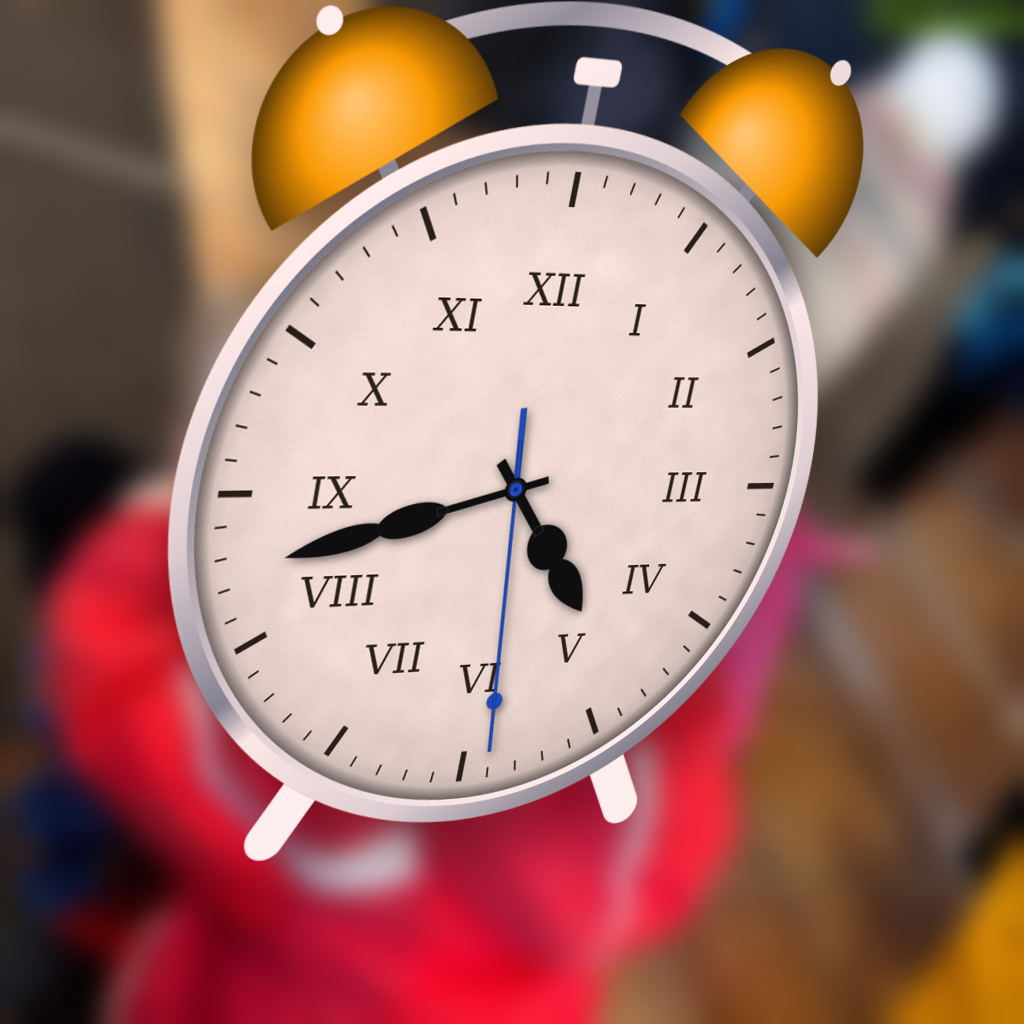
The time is 4:42:29
